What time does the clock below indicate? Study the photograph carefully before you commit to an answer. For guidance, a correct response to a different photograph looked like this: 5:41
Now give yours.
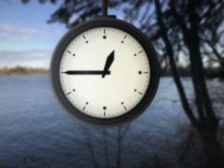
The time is 12:45
